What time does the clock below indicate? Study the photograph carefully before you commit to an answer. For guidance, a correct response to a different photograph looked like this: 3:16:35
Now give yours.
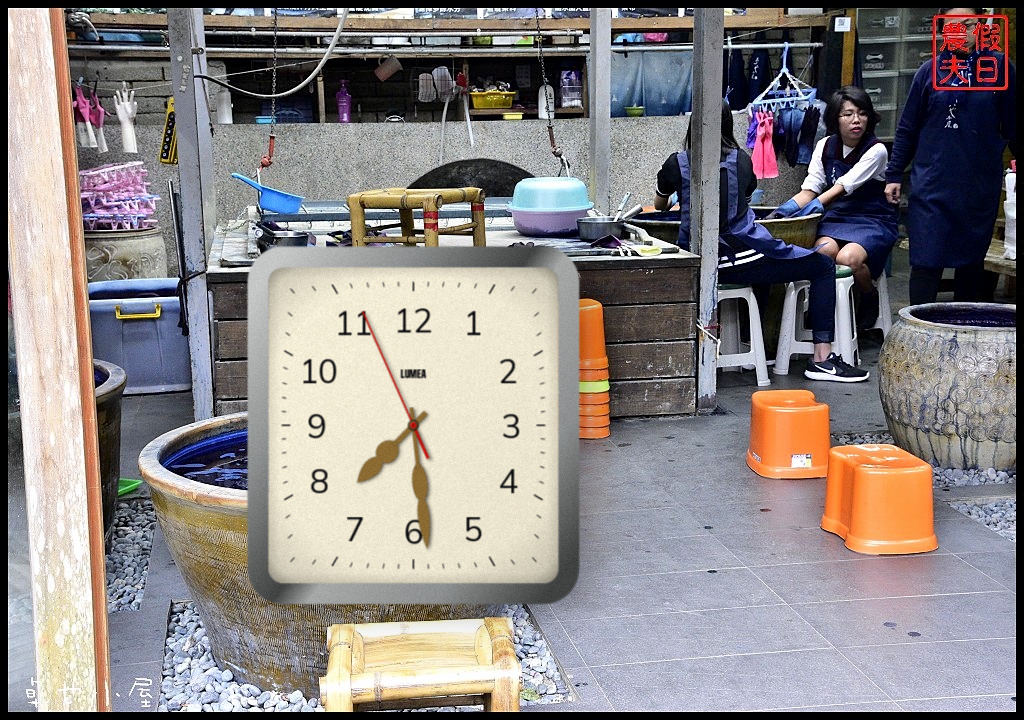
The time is 7:28:56
